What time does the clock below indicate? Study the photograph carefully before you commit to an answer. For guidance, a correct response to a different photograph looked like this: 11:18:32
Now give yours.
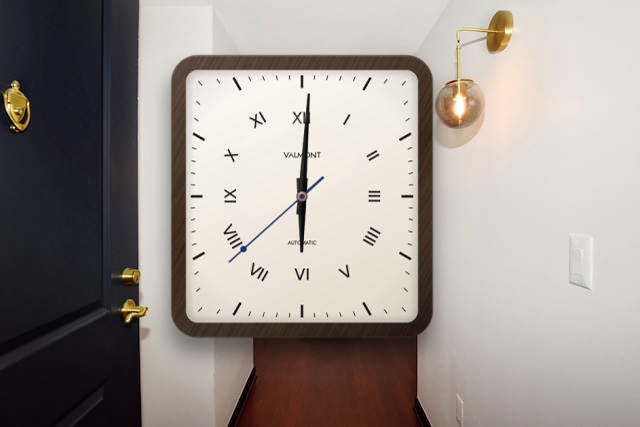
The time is 6:00:38
